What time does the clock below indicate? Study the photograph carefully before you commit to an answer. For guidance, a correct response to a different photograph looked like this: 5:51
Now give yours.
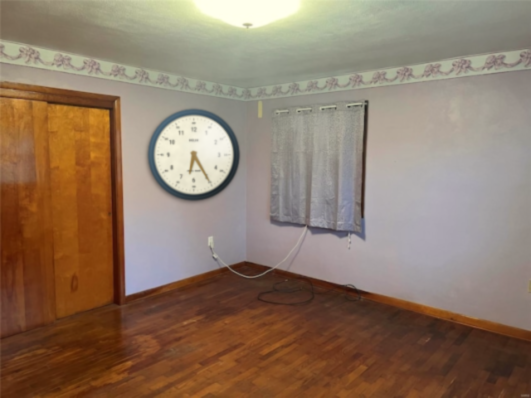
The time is 6:25
